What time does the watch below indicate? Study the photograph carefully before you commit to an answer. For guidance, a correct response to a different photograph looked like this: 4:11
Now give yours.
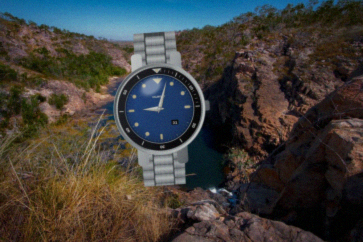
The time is 9:03
